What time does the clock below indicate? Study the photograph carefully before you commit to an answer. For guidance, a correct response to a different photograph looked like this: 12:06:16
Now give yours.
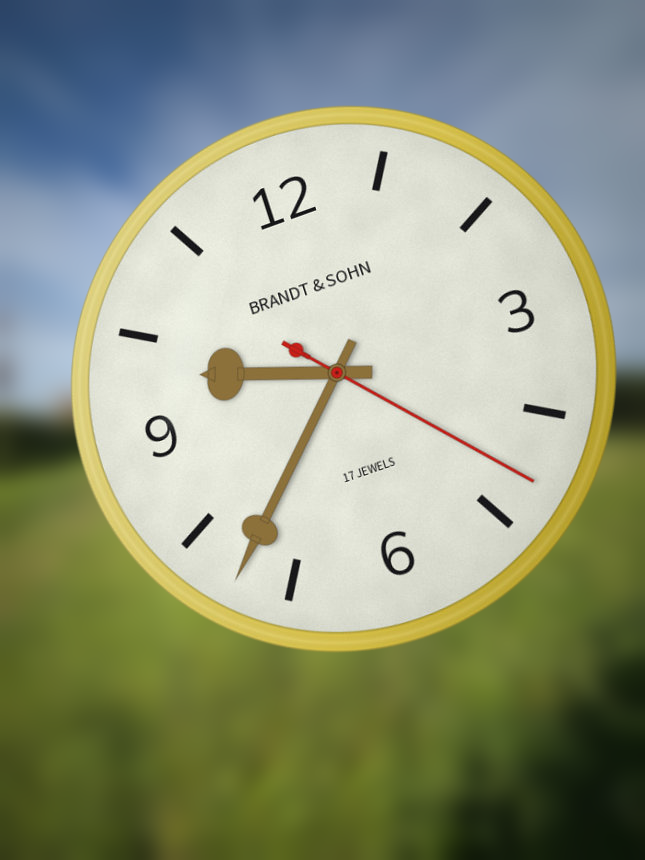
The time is 9:37:23
